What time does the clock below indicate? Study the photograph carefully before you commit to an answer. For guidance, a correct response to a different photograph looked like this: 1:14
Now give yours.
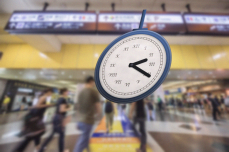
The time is 2:20
